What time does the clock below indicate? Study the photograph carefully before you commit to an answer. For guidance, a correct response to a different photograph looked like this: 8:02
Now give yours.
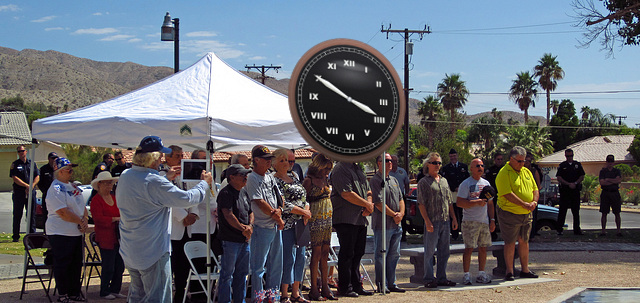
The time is 3:50
